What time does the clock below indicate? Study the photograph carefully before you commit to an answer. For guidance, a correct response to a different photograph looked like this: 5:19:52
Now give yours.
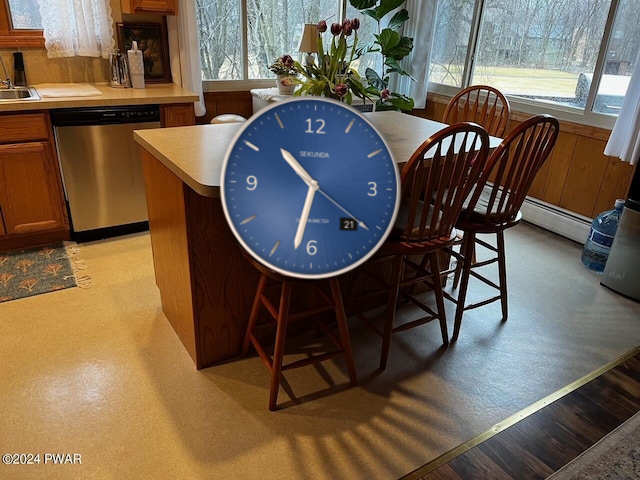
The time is 10:32:21
